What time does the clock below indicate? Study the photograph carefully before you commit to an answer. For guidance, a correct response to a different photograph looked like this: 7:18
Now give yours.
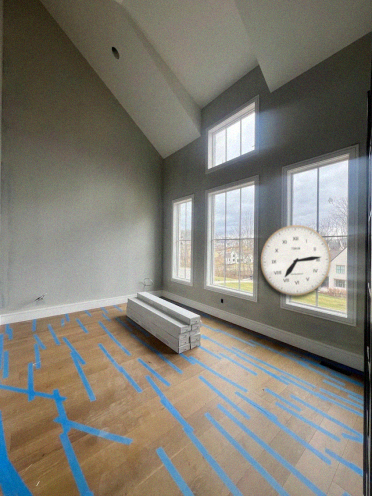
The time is 7:14
